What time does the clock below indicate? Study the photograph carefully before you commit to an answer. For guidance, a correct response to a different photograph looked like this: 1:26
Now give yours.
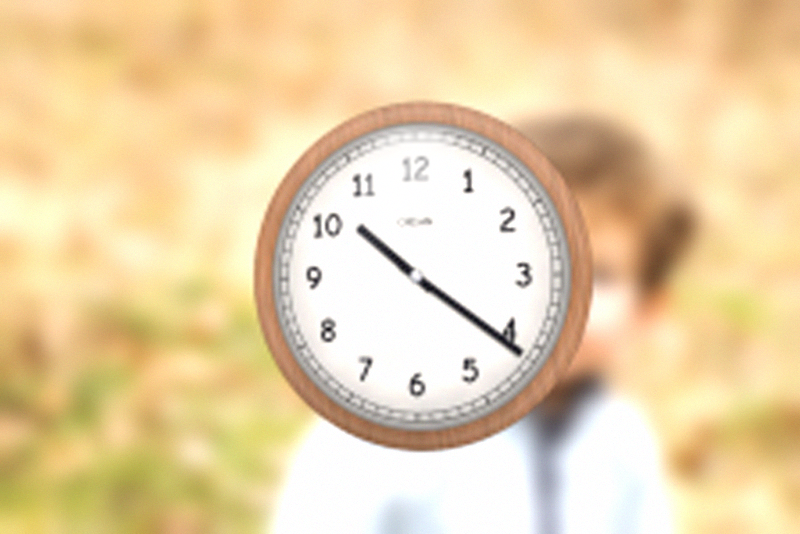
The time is 10:21
